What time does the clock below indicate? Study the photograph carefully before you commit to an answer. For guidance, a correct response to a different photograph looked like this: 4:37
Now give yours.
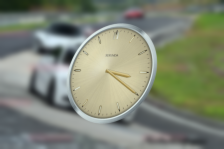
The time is 3:20
